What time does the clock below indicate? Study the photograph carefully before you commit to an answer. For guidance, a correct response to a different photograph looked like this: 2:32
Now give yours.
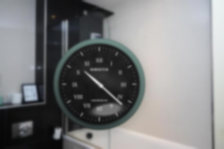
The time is 10:22
